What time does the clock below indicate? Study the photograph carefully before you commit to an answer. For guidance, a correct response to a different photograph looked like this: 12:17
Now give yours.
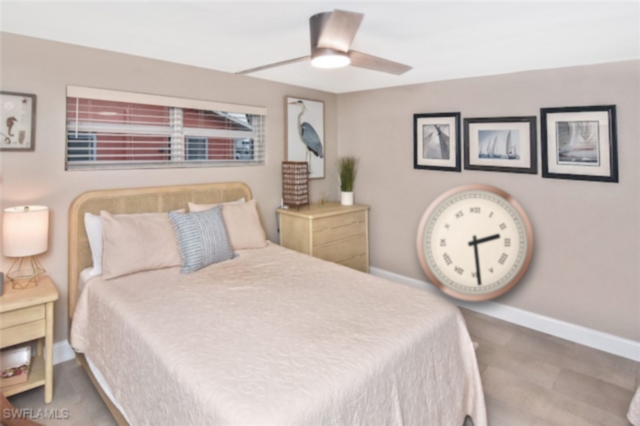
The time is 2:29
